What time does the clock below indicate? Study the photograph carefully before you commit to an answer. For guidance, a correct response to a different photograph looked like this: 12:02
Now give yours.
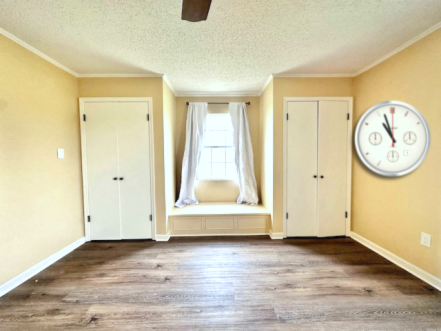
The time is 10:57
